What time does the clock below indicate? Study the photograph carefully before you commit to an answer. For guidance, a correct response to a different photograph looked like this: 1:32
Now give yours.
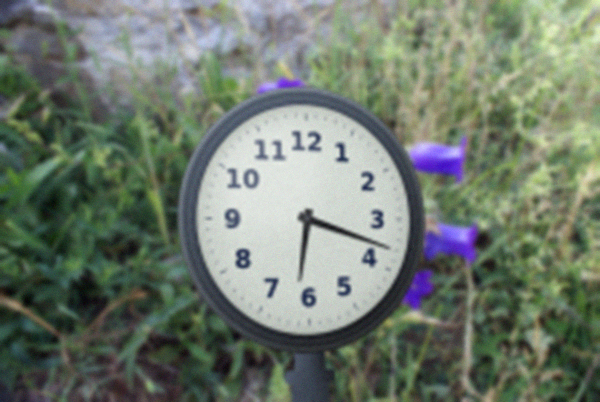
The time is 6:18
